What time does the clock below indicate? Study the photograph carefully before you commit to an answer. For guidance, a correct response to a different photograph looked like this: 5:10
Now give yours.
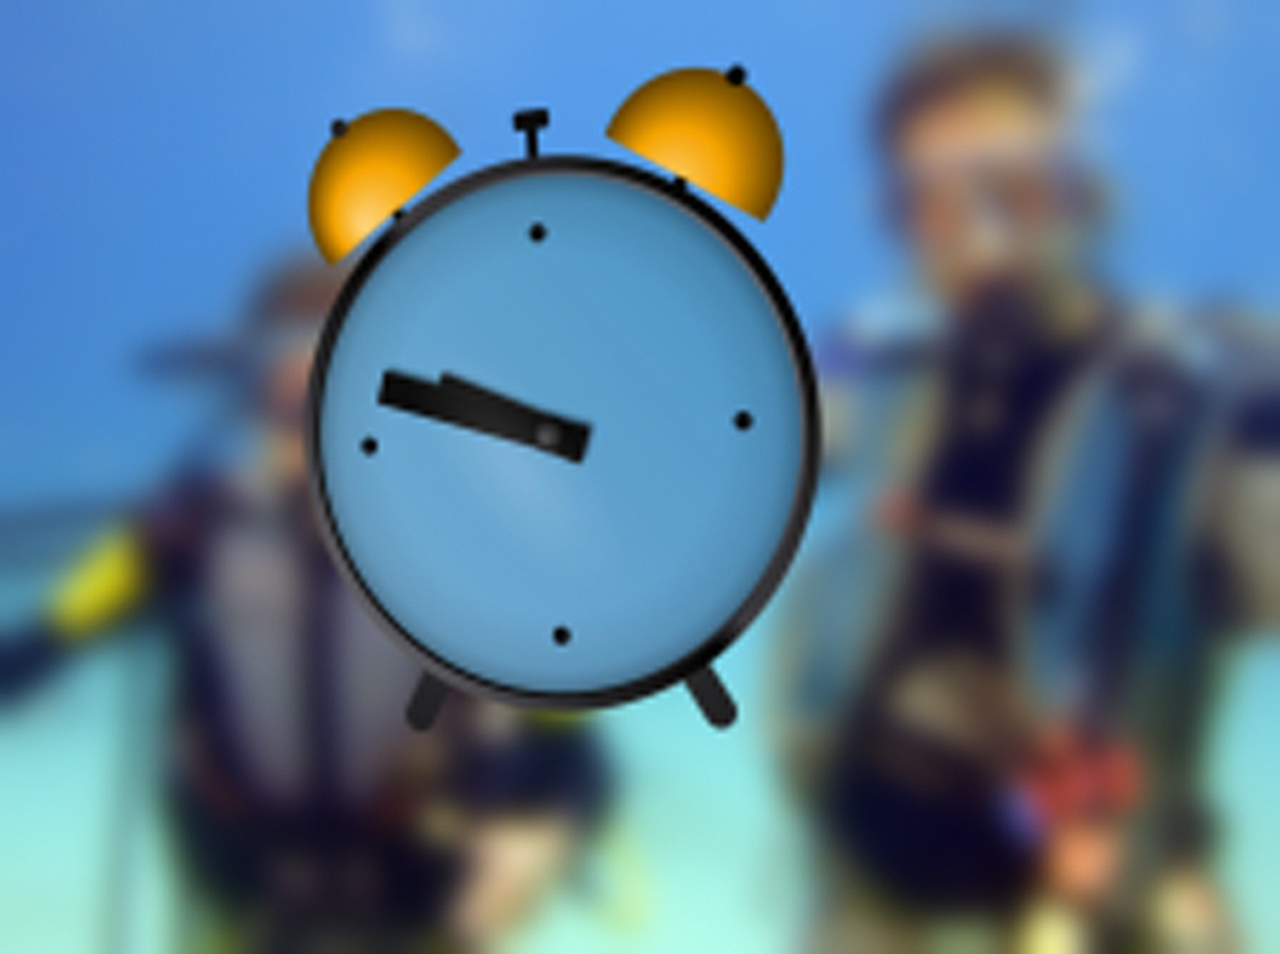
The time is 9:48
